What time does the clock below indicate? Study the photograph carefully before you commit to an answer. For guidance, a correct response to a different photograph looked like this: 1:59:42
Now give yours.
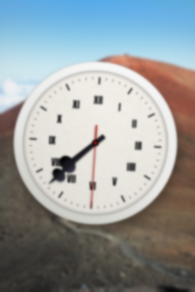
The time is 7:37:30
